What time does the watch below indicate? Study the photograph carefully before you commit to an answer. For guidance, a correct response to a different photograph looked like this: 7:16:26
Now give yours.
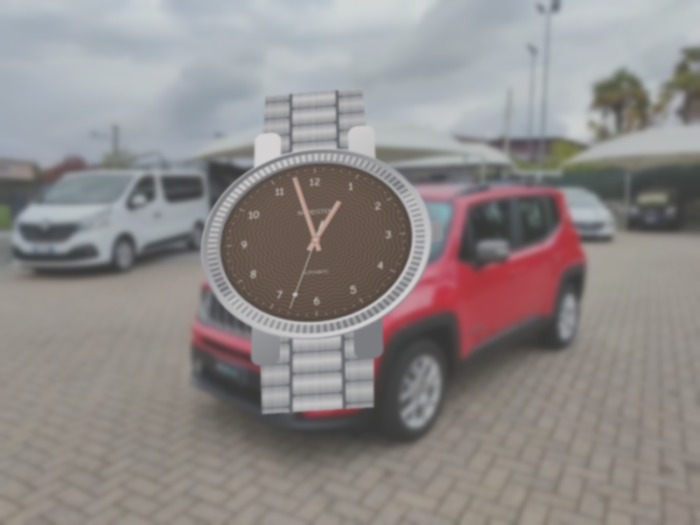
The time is 12:57:33
